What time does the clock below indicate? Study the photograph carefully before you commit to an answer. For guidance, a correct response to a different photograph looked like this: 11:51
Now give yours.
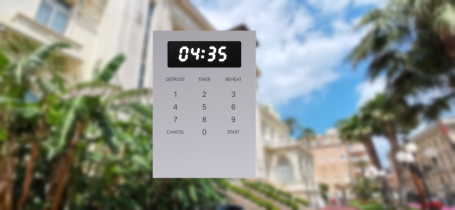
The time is 4:35
